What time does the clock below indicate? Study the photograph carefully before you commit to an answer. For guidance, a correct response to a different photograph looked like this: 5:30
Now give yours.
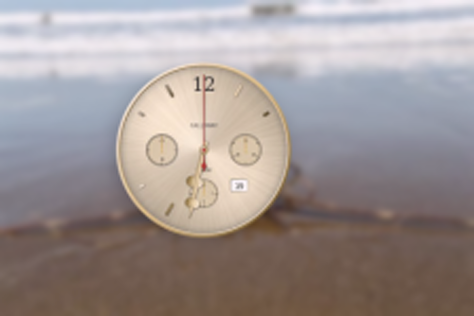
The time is 6:32
